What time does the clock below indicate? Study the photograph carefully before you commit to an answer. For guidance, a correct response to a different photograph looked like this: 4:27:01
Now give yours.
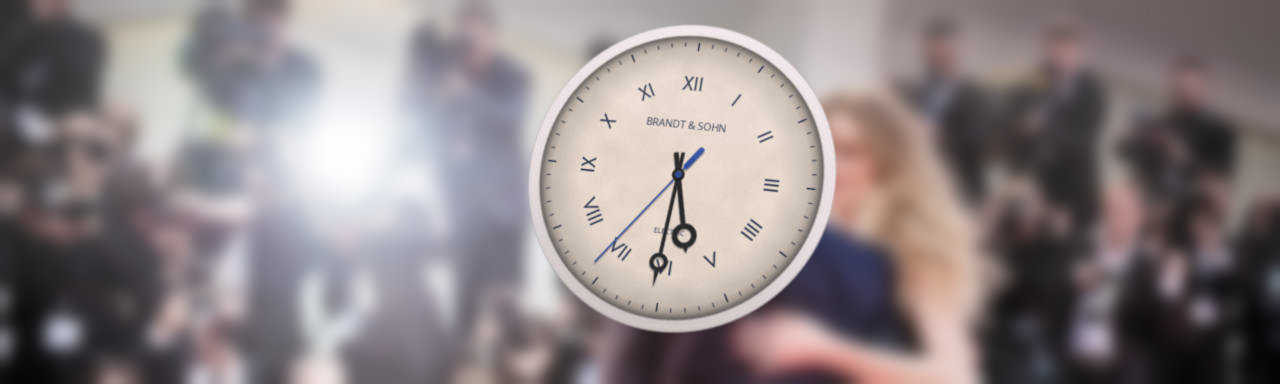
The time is 5:30:36
